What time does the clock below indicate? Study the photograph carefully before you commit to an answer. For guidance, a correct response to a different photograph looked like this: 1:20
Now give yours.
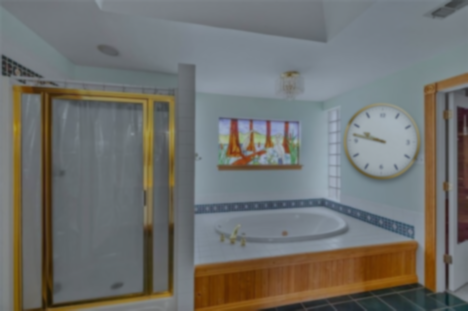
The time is 9:47
